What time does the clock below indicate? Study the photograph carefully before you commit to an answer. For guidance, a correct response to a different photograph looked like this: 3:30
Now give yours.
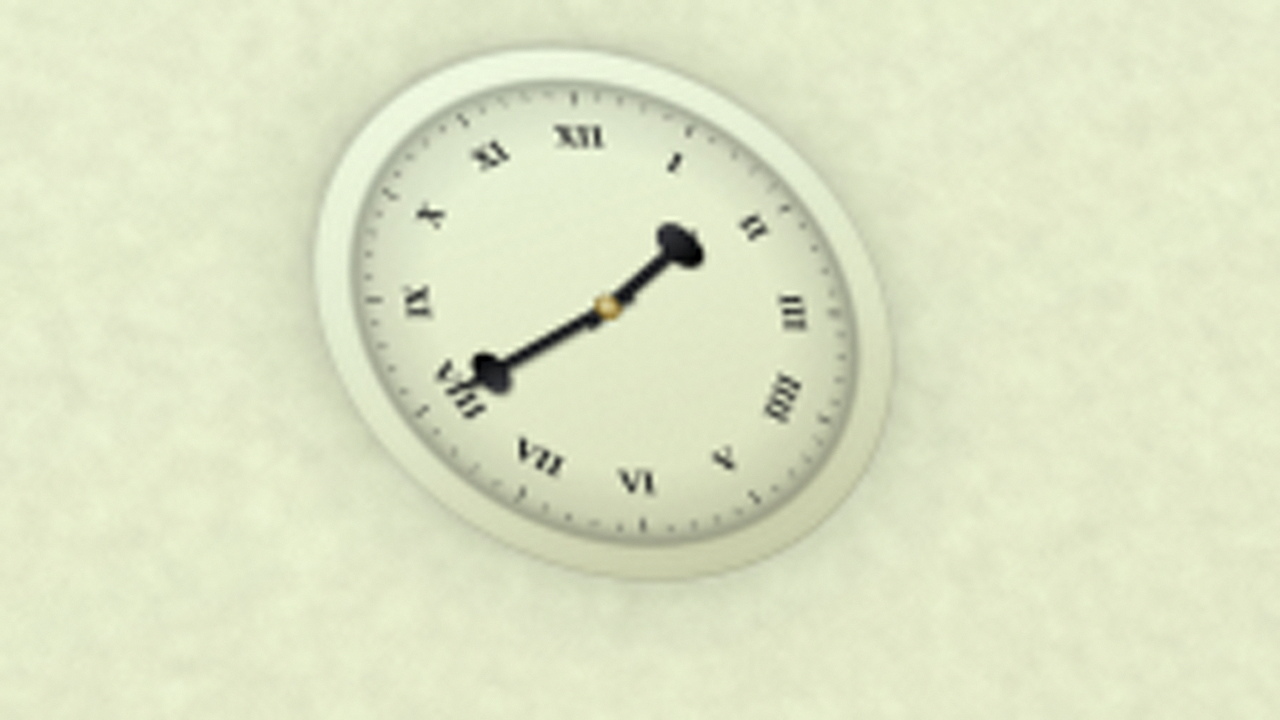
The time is 1:40
